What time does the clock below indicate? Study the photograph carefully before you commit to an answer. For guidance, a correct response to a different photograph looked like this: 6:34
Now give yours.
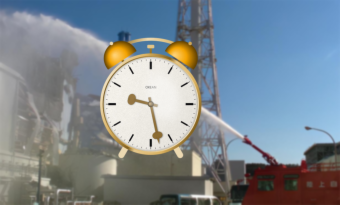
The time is 9:28
